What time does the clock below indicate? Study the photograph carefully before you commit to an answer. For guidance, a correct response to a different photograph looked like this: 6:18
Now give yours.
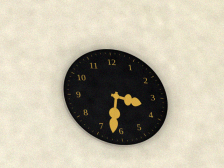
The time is 3:32
